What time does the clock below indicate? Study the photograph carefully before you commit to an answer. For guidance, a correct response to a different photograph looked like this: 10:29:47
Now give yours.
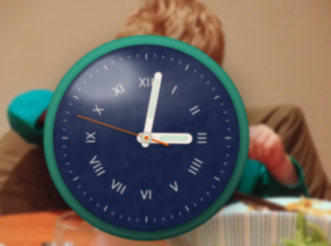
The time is 3:01:48
